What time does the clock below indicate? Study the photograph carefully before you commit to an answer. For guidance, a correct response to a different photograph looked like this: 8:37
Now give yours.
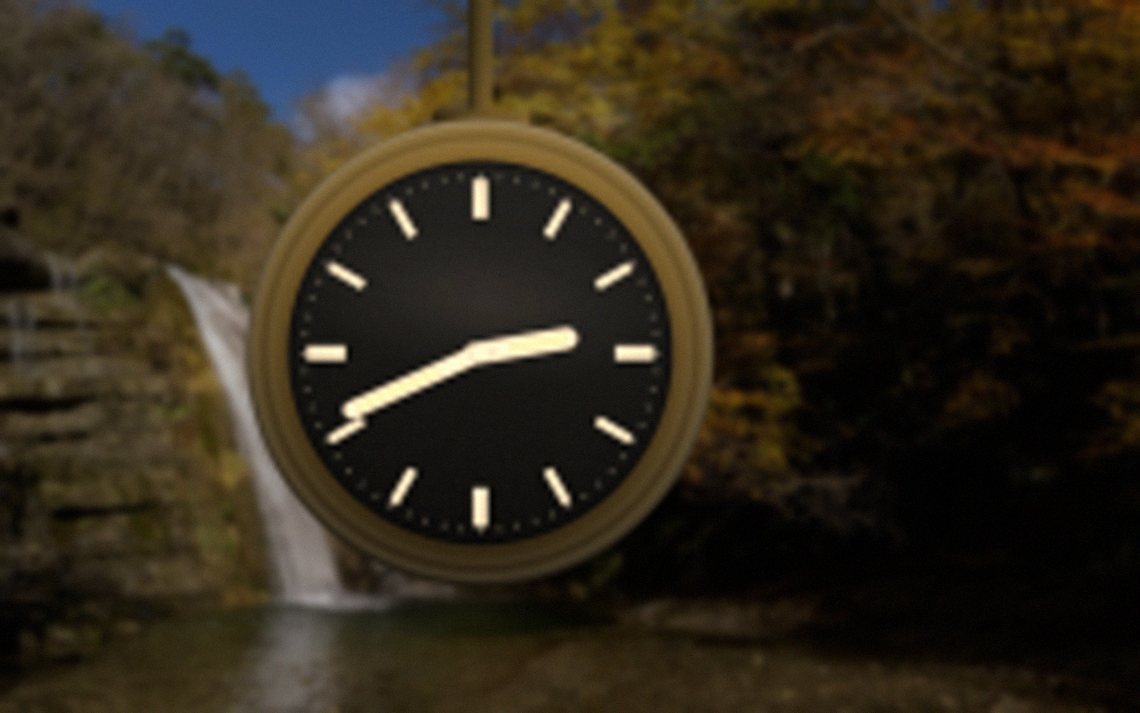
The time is 2:41
